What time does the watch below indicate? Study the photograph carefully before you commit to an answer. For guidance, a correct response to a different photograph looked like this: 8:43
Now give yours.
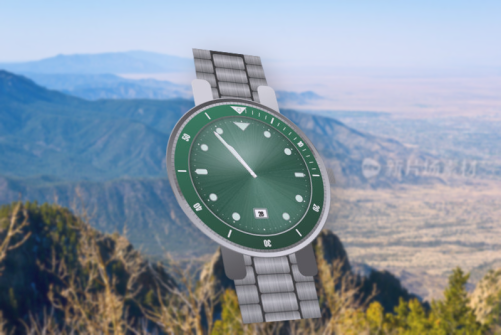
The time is 10:54
